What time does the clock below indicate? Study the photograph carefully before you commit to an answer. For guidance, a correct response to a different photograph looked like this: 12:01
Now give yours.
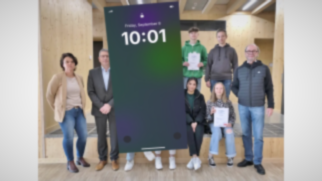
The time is 10:01
